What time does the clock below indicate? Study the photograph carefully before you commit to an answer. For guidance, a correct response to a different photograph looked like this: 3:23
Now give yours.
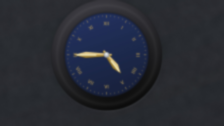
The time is 4:45
